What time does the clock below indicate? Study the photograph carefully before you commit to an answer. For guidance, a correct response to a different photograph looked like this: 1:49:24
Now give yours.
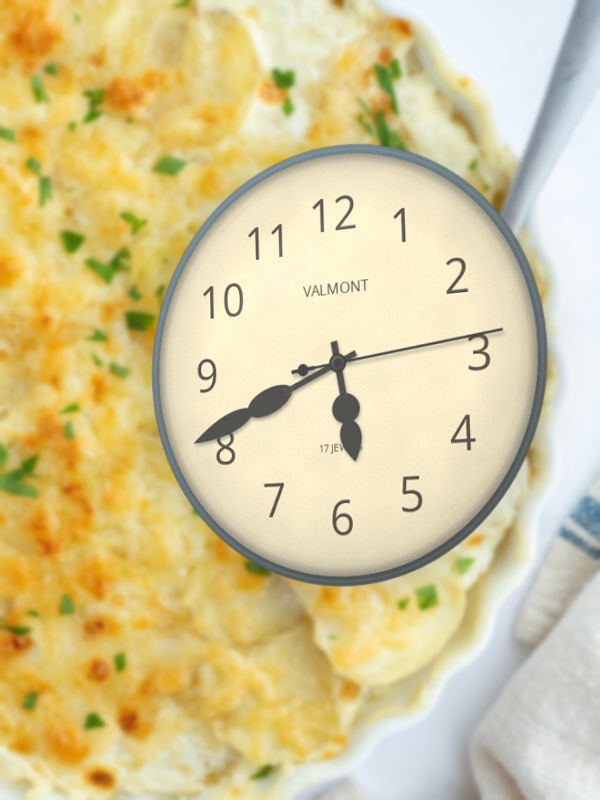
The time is 5:41:14
